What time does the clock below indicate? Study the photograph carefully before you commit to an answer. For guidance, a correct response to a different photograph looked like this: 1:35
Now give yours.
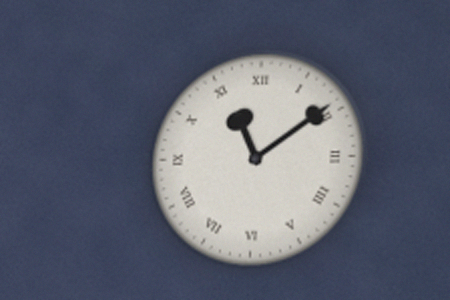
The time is 11:09
